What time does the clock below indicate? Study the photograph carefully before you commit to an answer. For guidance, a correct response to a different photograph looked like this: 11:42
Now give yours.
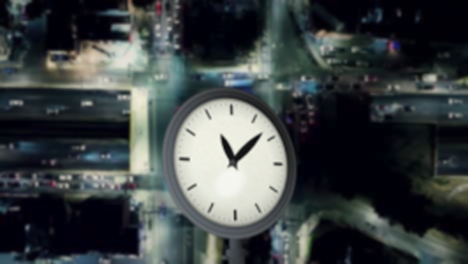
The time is 11:08
